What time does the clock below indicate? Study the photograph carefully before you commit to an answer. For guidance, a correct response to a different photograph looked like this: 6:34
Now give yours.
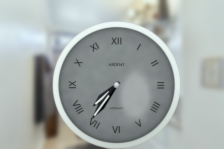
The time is 7:36
